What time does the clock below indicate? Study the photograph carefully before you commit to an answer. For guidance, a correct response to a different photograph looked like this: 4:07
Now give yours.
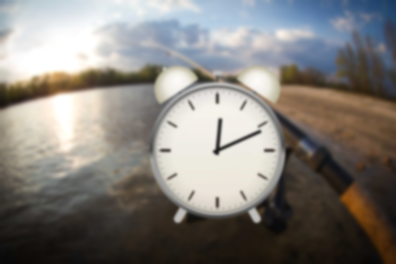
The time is 12:11
